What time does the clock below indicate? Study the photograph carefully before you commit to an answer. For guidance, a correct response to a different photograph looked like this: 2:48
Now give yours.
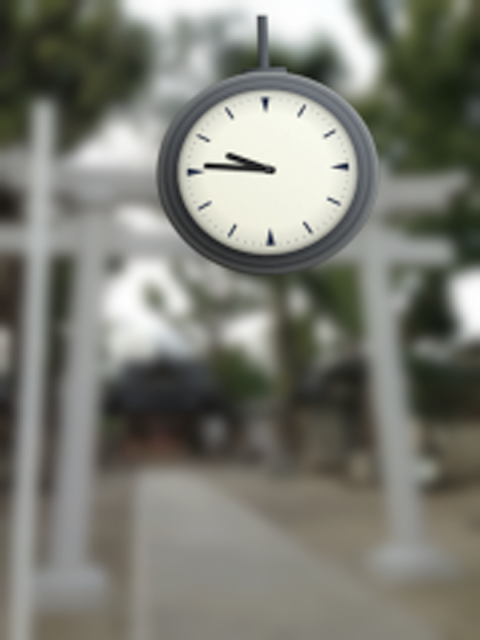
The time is 9:46
